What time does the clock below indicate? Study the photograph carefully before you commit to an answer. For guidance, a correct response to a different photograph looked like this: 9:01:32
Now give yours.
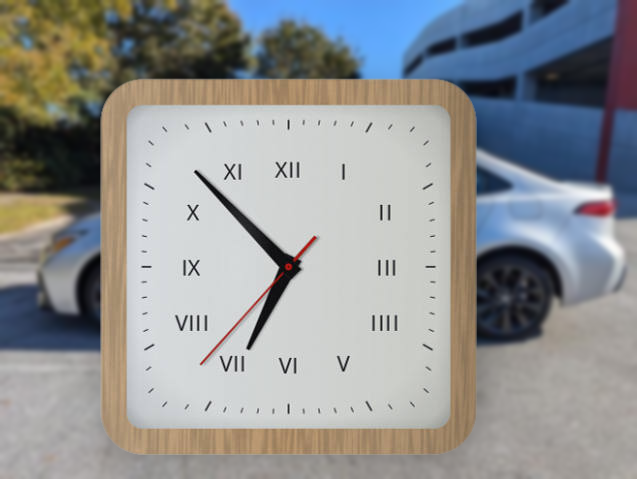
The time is 6:52:37
